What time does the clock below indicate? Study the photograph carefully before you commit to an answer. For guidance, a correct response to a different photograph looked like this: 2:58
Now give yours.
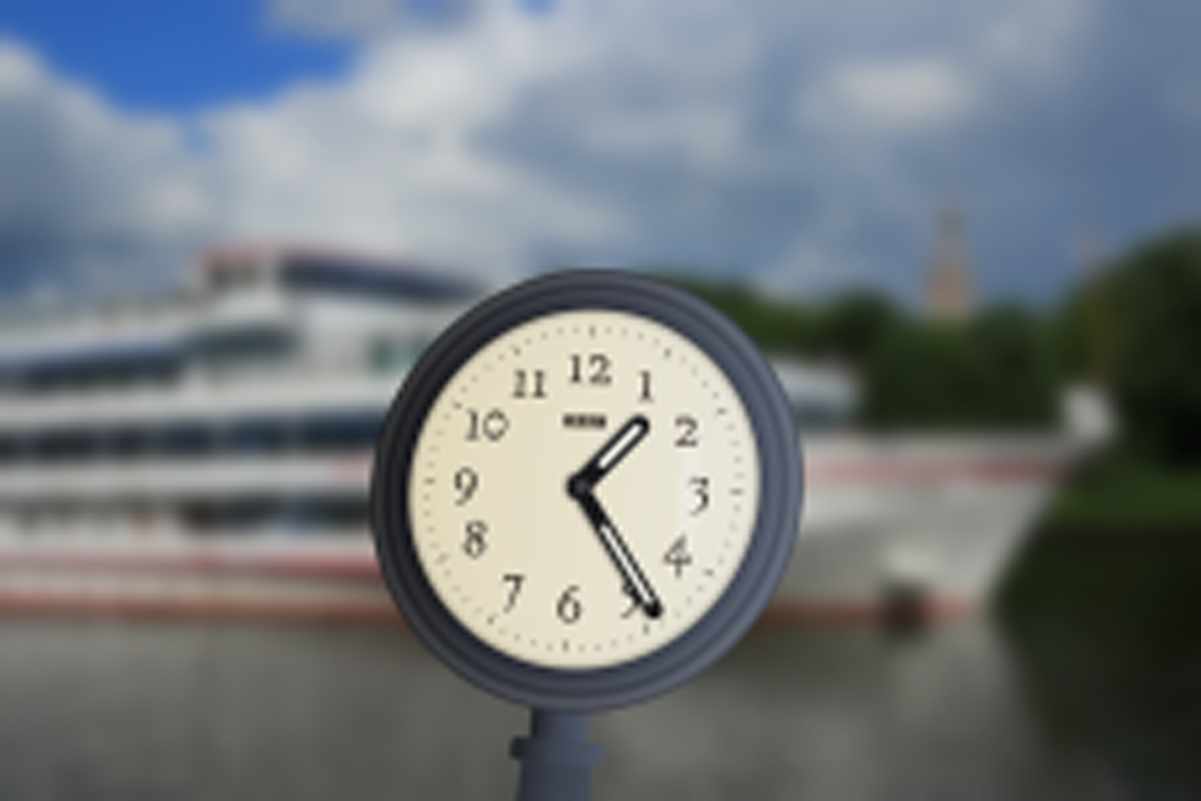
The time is 1:24
